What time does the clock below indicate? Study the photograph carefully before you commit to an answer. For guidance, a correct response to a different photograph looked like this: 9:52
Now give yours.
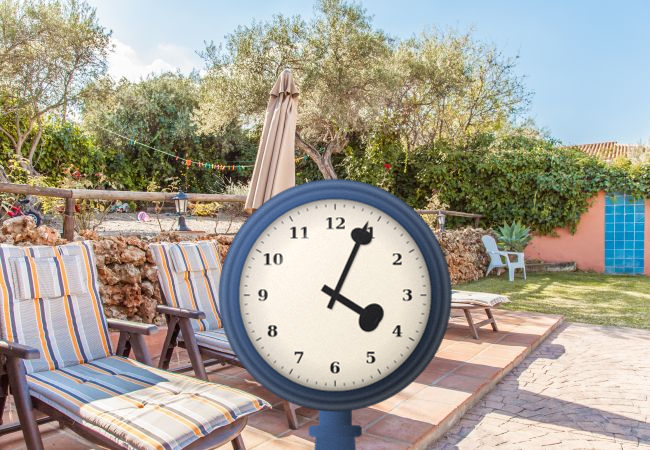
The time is 4:04
